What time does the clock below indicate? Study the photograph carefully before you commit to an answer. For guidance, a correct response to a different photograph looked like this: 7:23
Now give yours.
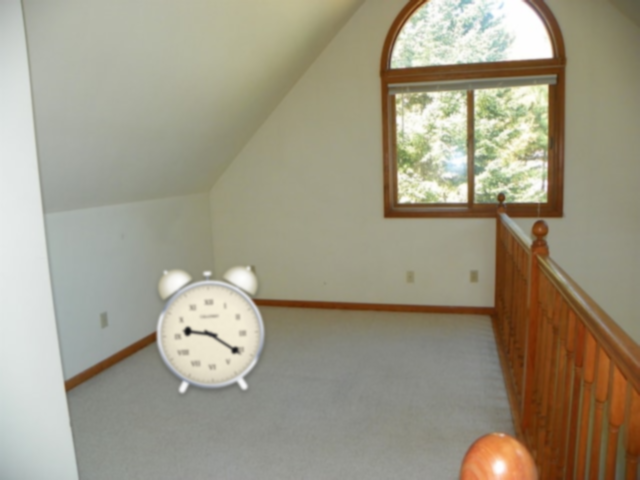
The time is 9:21
